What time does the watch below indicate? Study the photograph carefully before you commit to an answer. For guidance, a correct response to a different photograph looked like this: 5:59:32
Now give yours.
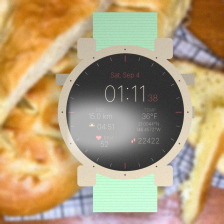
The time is 1:11:38
